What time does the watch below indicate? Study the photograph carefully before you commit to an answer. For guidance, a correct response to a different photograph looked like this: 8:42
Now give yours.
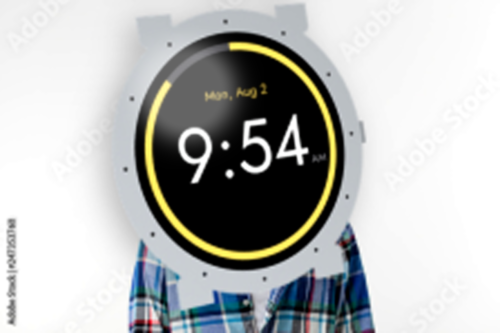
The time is 9:54
